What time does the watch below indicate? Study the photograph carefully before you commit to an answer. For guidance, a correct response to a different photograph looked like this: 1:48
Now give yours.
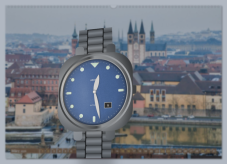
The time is 12:28
